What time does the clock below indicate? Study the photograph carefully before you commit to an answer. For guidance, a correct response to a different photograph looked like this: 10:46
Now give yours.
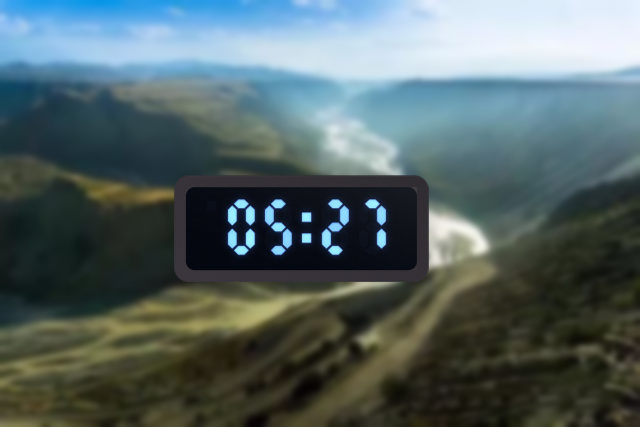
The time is 5:27
